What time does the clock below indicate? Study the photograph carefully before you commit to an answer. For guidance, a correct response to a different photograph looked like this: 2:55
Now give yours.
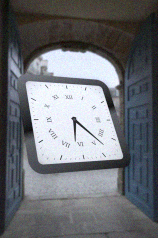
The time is 6:23
